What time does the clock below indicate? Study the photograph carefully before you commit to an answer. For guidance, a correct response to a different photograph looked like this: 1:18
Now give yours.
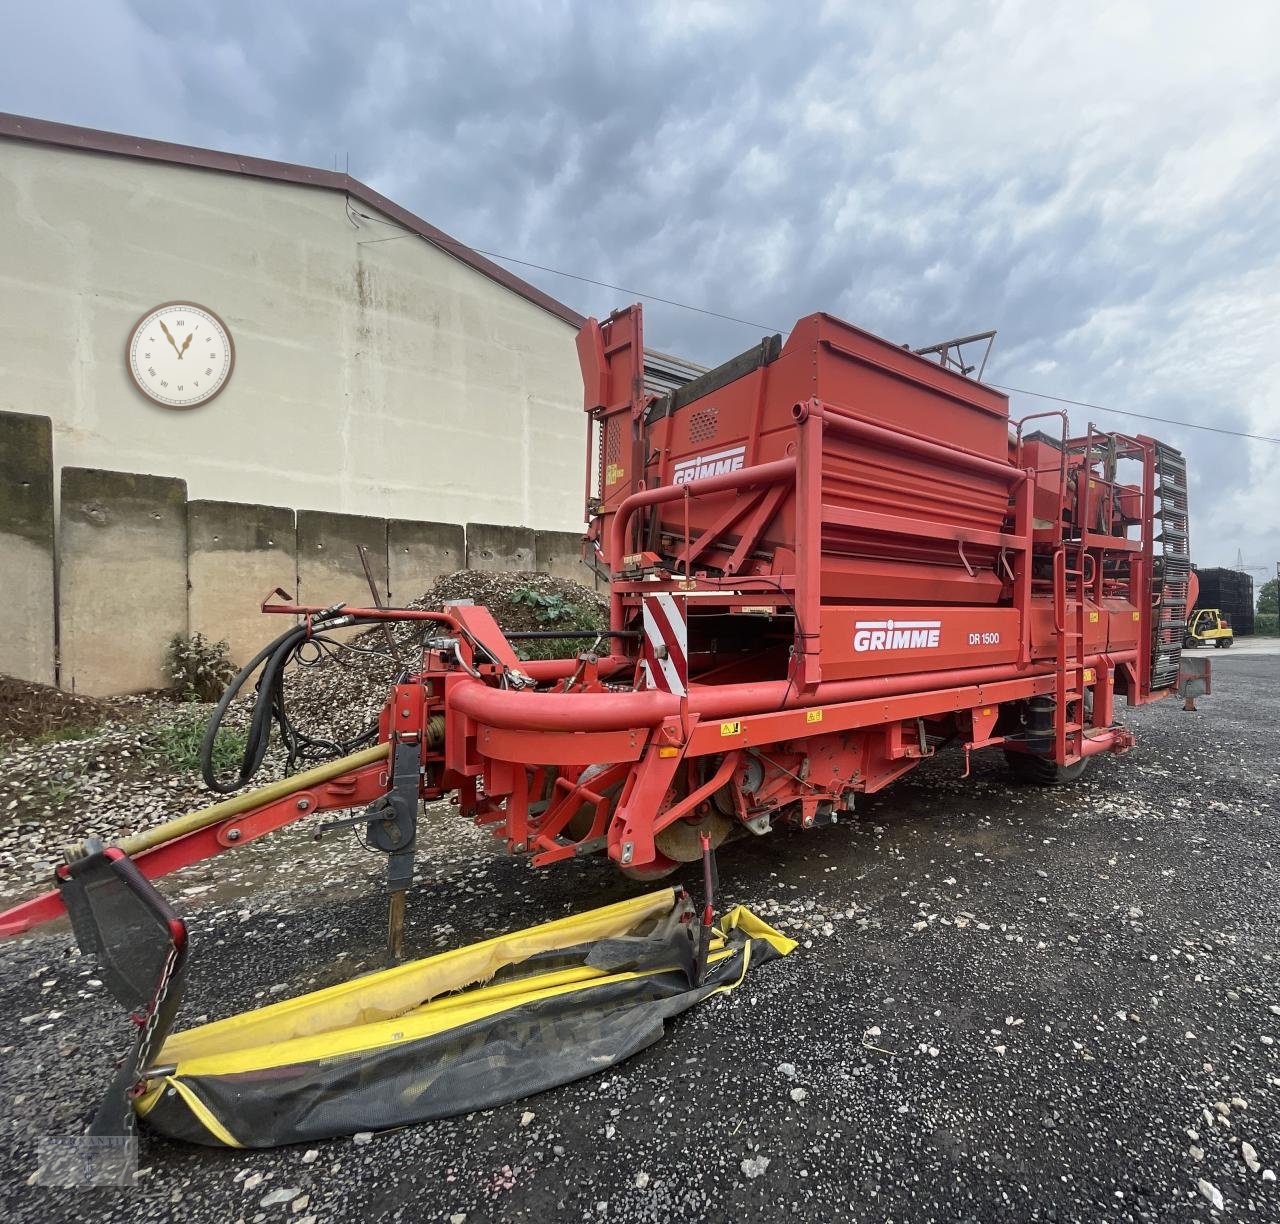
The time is 12:55
